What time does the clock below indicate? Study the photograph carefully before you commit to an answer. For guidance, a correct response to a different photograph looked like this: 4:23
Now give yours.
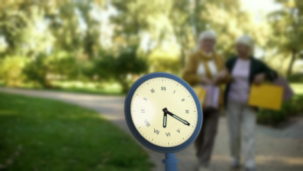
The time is 6:20
